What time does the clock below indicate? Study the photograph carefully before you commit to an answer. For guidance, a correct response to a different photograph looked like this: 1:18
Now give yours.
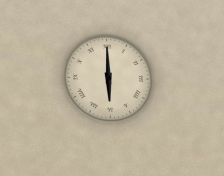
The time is 6:00
